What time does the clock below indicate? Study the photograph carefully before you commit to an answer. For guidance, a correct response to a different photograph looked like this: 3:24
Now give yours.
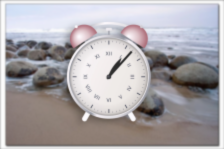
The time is 1:07
